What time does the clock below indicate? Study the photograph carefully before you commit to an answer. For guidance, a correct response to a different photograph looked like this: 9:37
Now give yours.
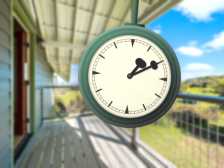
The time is 1:10
